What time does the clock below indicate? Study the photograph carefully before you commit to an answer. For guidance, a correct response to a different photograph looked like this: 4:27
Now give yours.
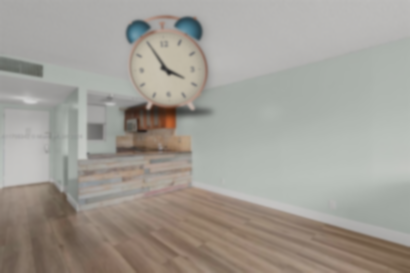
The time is 3:55
